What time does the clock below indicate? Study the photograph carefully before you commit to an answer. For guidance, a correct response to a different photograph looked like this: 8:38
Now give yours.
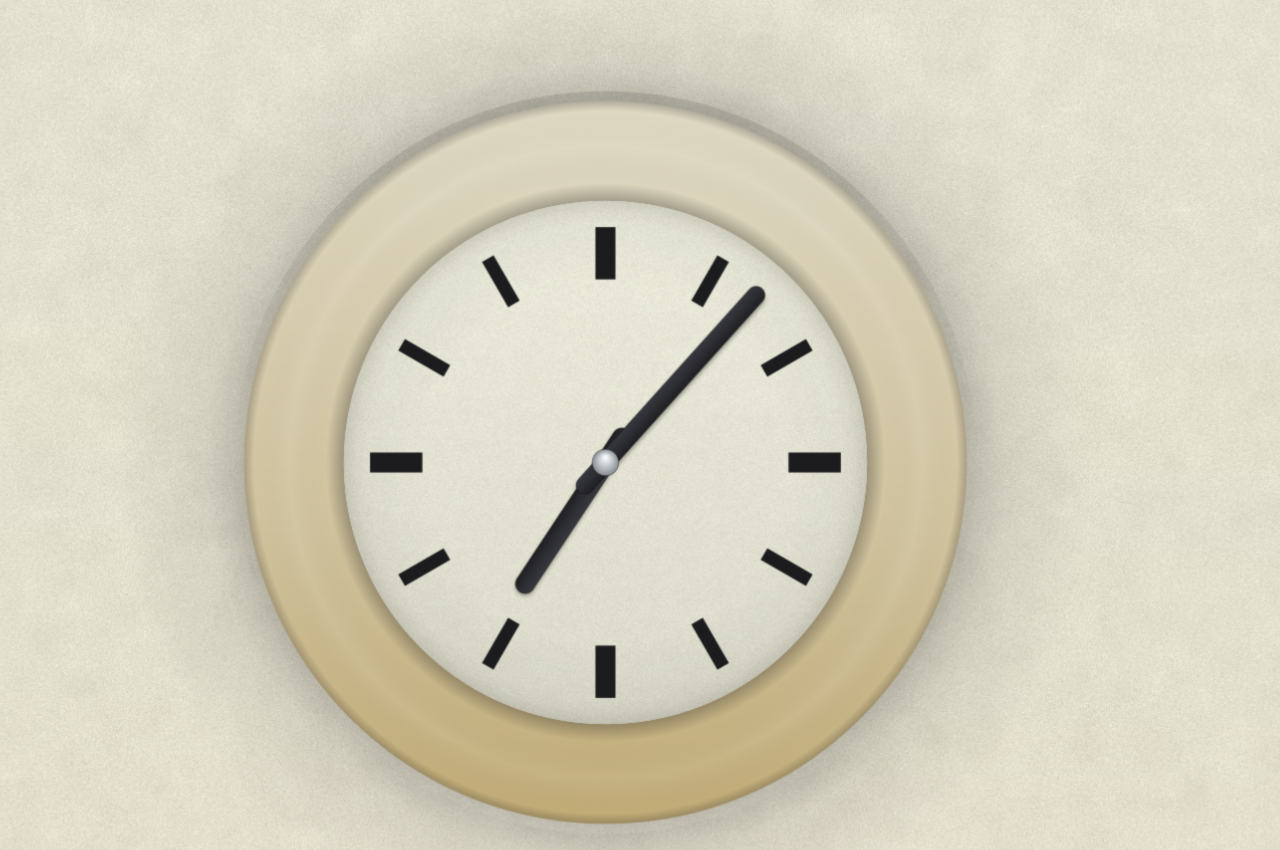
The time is 7:07
